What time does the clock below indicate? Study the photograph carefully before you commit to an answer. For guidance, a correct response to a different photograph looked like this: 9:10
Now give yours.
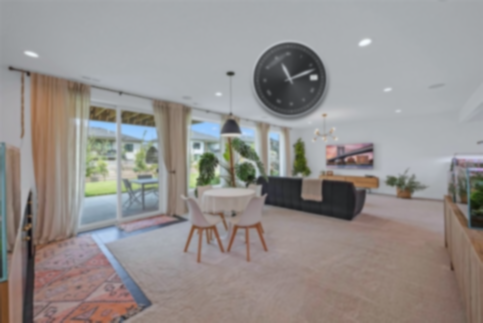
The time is 11:12
